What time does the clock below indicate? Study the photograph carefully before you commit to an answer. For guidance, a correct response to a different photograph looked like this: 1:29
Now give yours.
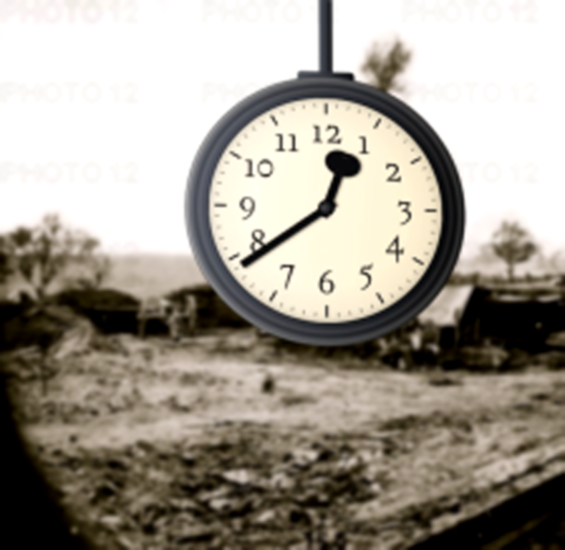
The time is 12:39
